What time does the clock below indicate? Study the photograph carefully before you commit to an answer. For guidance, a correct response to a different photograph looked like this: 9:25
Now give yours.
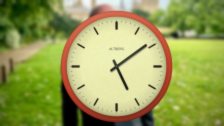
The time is 5:09
